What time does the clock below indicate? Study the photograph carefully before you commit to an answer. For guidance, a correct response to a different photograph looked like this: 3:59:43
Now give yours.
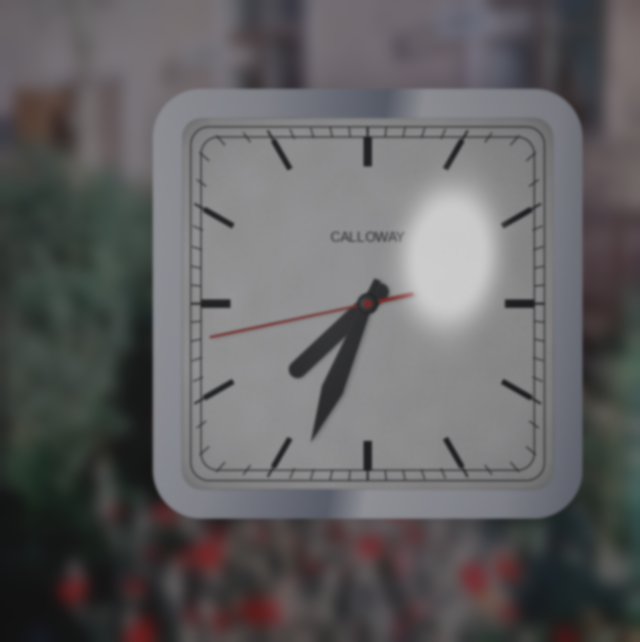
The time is 7:33:43
